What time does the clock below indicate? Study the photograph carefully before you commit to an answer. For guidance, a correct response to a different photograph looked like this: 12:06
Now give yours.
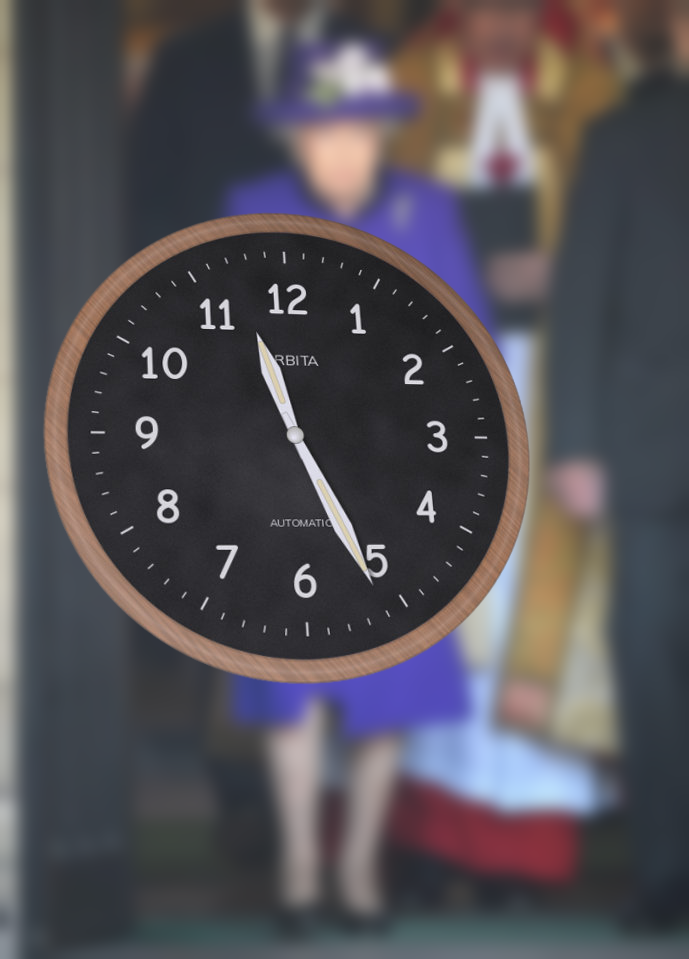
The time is 11:26
